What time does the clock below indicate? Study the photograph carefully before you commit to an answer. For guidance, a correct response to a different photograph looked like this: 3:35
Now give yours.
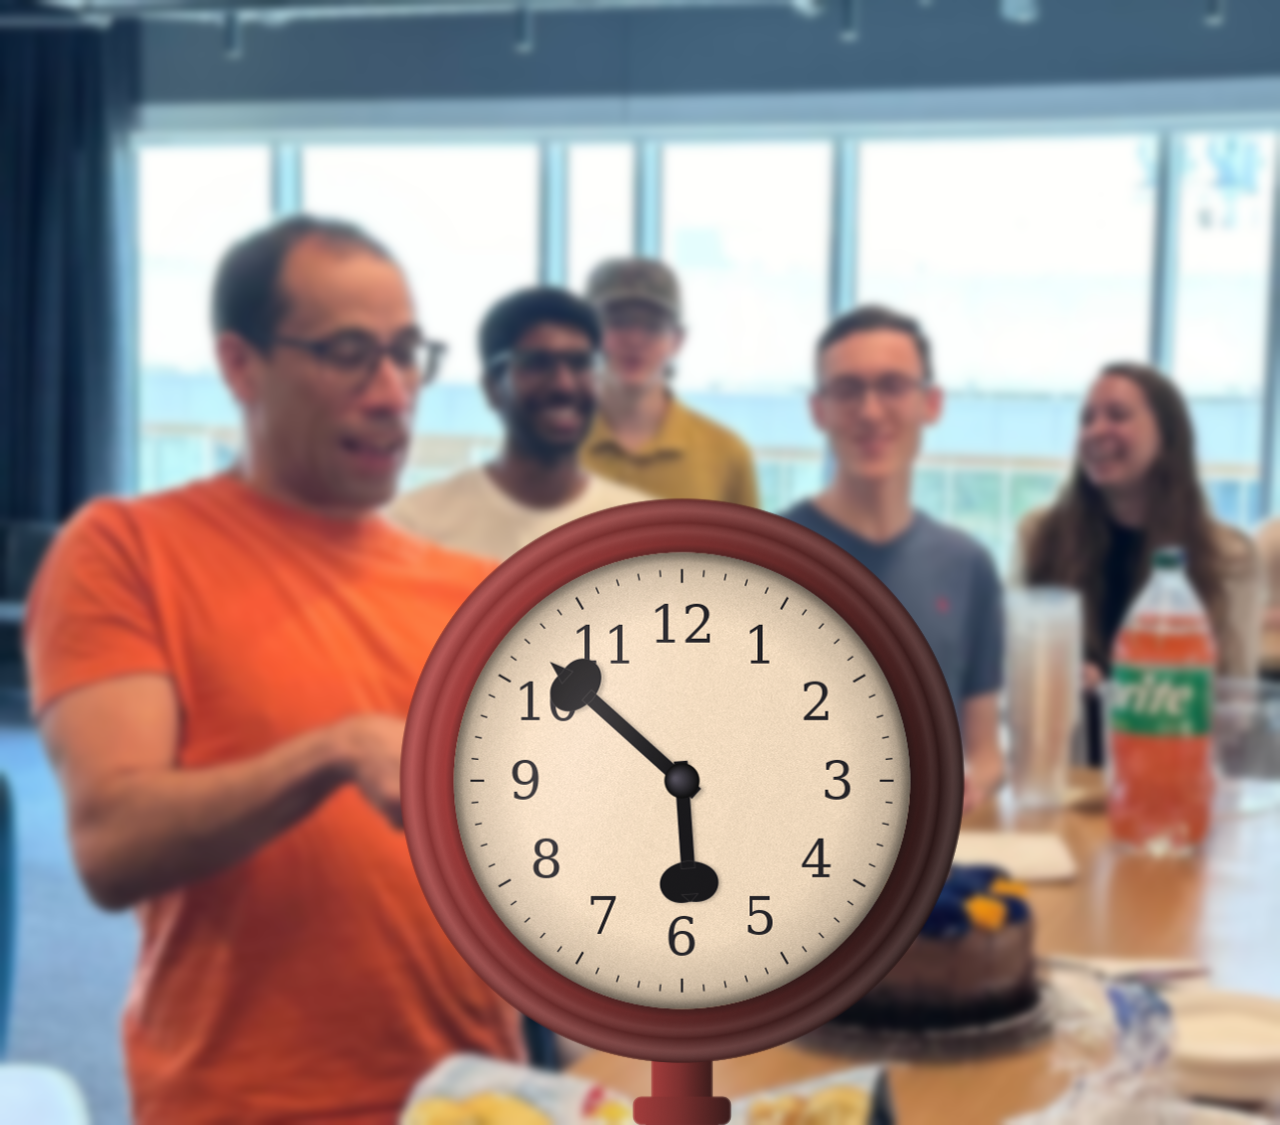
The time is 5:52
